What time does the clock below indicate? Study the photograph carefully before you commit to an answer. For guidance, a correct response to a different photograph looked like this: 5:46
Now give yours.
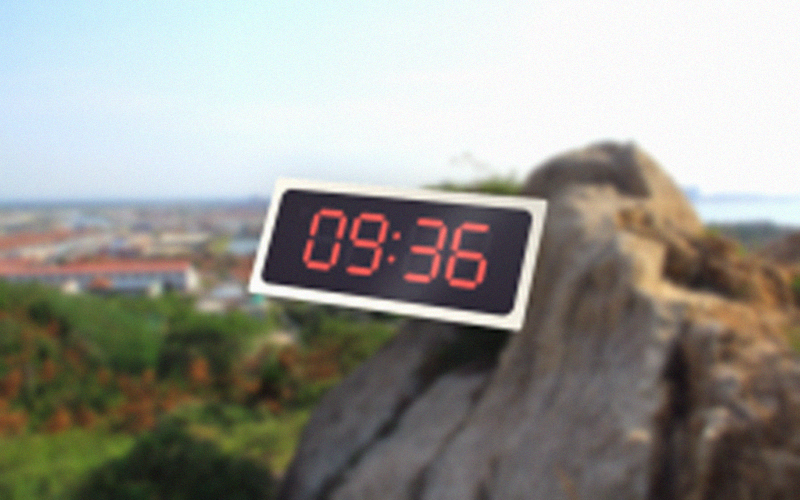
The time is 9:36
